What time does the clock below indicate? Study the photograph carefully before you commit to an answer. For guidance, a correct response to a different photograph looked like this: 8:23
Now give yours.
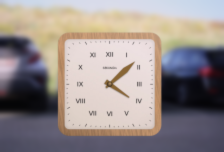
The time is 4:08
